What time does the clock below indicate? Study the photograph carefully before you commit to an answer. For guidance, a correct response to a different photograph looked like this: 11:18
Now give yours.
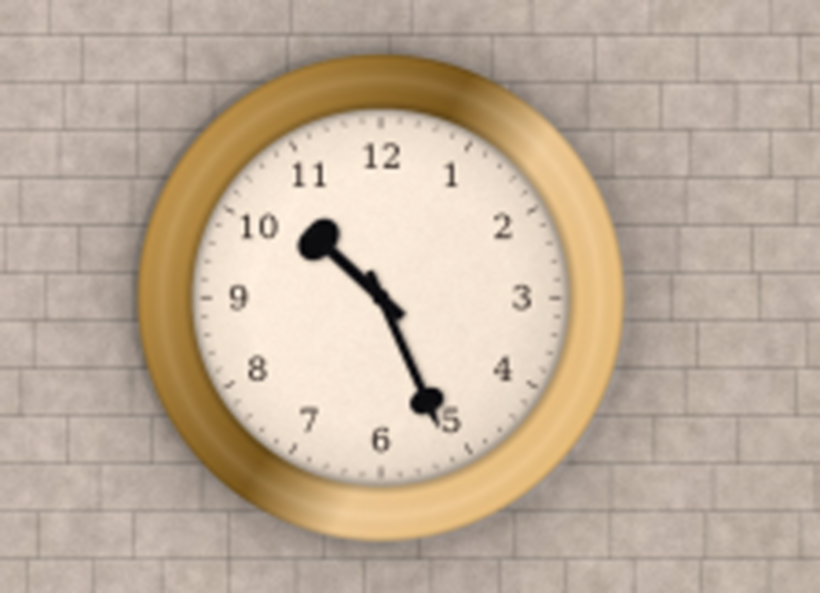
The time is 10:26
